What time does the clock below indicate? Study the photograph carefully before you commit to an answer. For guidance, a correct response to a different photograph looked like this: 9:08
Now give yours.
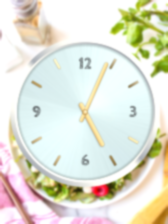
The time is 5:04
